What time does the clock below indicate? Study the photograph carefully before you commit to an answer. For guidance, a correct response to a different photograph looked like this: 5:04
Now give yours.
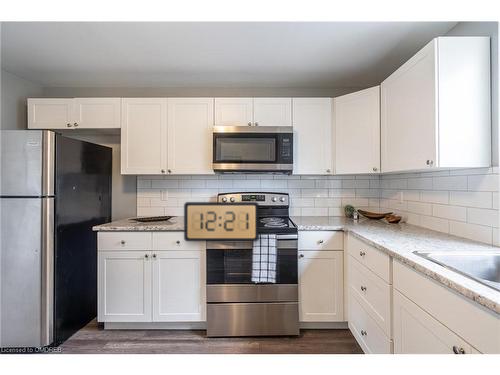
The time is 12:21
